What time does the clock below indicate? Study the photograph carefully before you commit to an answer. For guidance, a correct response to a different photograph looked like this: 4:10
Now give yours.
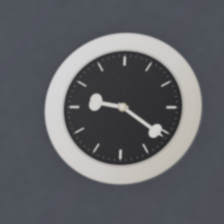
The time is 9:21
